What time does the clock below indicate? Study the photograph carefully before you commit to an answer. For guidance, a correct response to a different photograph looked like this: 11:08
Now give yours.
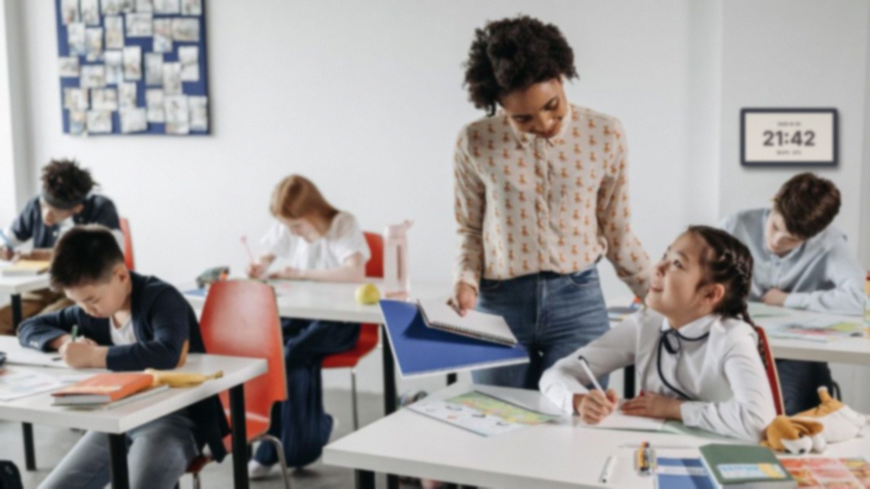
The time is 21:42
